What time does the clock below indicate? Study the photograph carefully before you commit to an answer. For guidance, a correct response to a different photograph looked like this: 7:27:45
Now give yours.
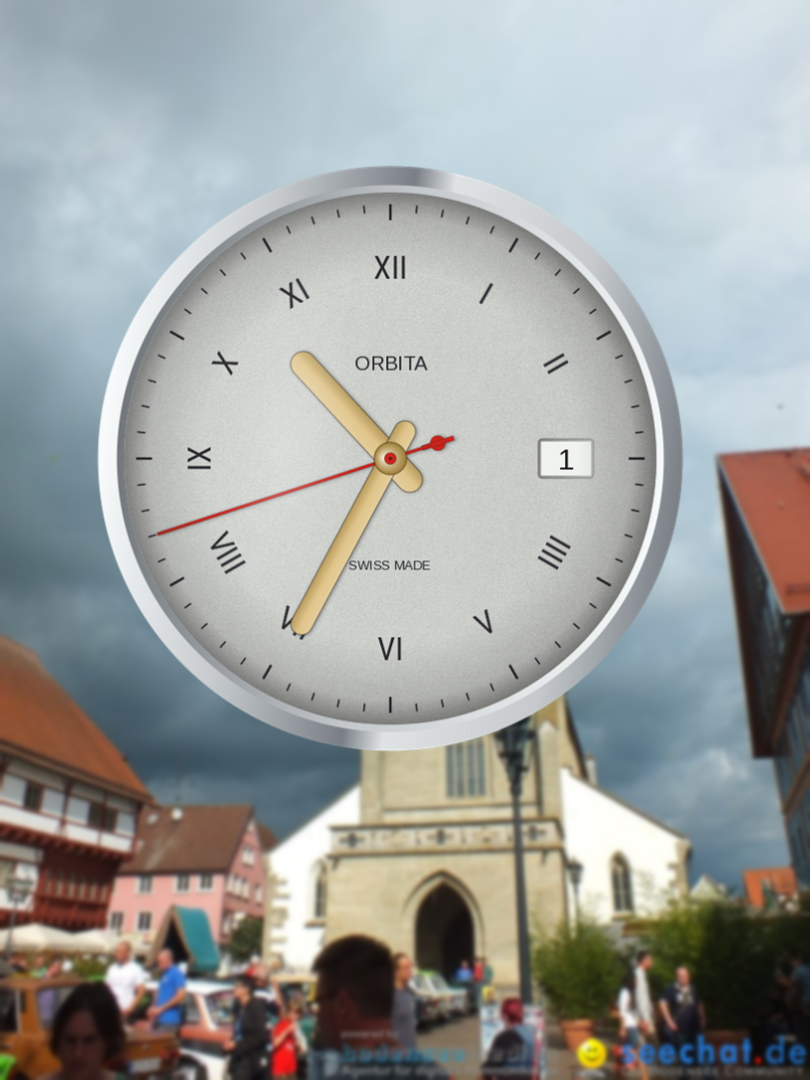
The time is 10:34:42
